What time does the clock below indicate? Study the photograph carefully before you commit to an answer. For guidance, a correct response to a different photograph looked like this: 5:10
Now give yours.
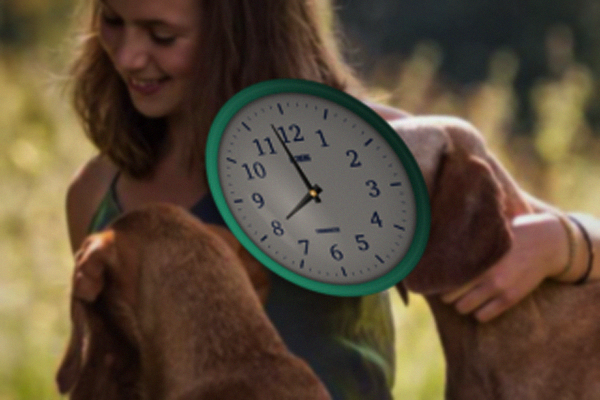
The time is 7:58
